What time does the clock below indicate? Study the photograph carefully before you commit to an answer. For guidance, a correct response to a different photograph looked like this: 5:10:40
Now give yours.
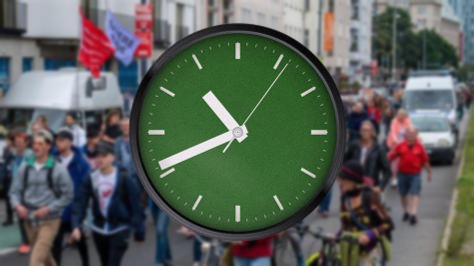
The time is 10:41:06
